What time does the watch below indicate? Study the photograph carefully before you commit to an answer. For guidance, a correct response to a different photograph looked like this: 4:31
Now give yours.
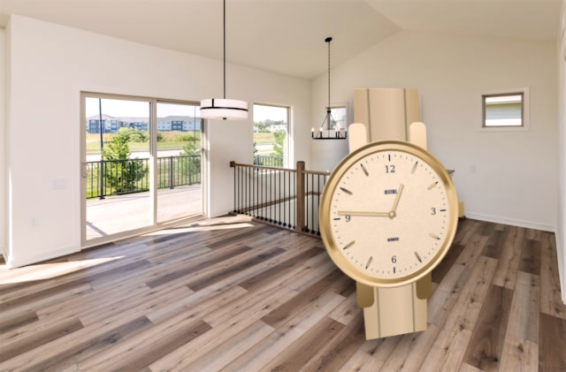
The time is 12:46
